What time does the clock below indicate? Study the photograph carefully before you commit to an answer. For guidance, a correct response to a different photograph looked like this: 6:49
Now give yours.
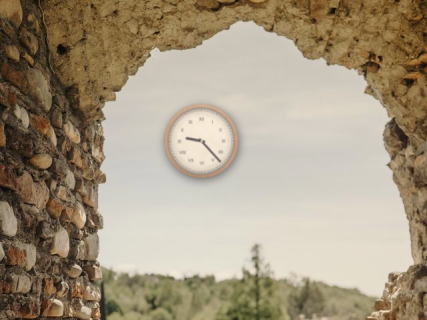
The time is 9:23
